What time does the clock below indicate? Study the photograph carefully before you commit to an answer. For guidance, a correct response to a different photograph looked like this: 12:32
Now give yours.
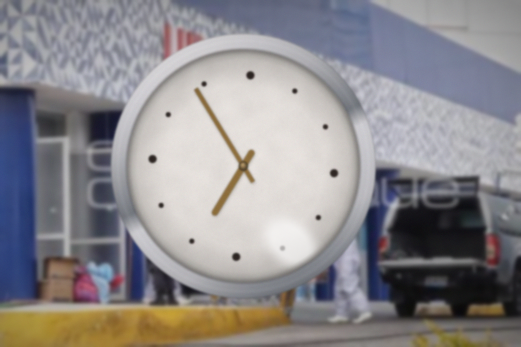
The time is 6:54
